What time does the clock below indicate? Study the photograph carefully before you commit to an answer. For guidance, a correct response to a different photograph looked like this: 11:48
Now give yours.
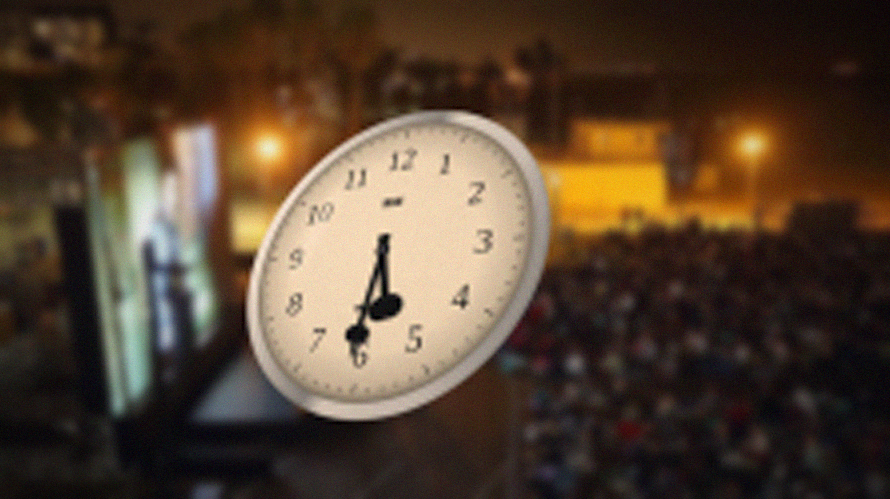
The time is 5:31
